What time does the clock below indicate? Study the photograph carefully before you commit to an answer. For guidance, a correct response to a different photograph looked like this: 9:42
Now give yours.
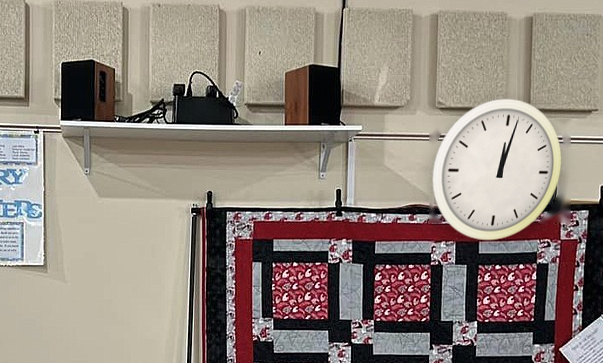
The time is 12:02
